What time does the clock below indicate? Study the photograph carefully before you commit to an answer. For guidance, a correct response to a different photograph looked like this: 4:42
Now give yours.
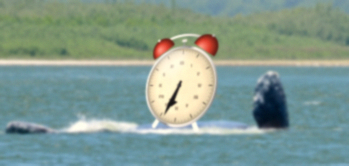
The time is 6:34
